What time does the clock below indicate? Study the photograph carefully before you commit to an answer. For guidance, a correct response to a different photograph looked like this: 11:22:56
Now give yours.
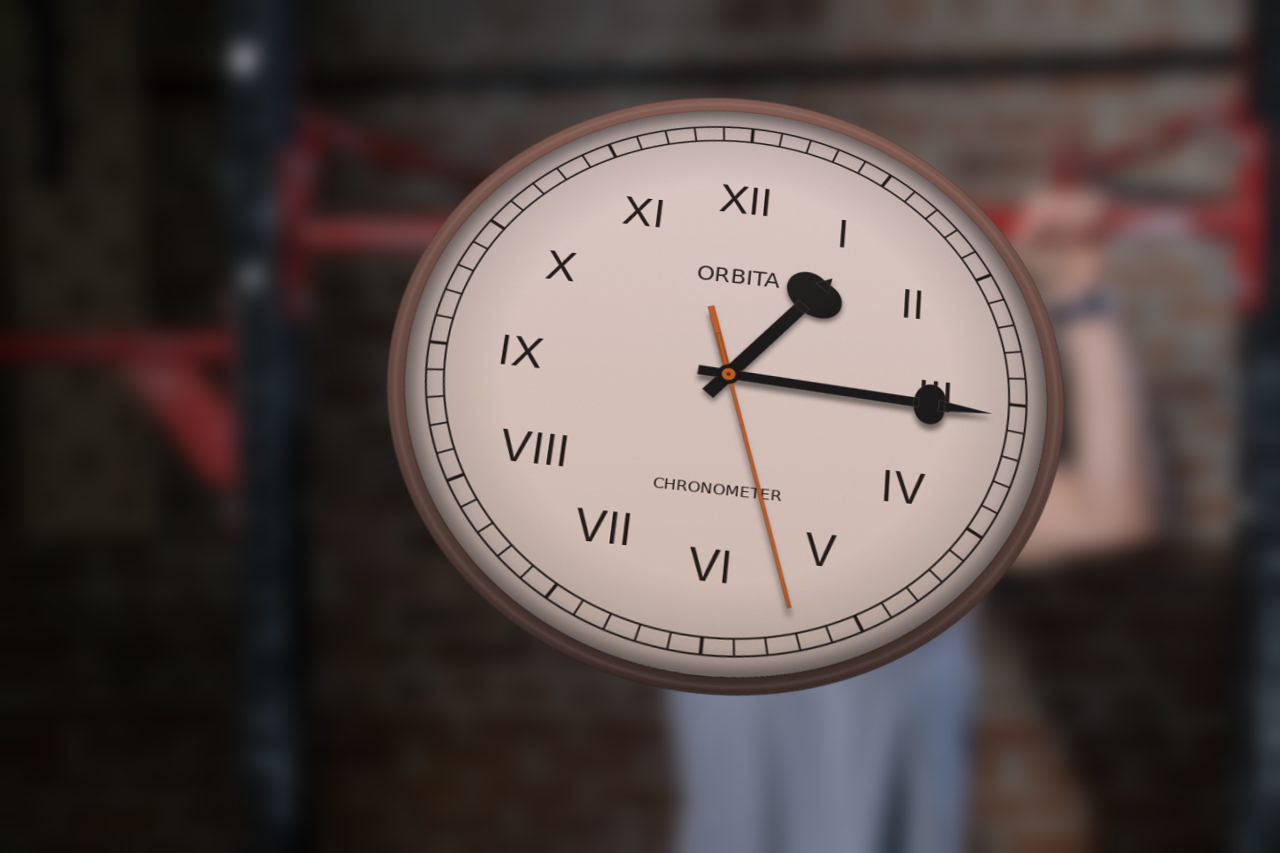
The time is 1:15:27
